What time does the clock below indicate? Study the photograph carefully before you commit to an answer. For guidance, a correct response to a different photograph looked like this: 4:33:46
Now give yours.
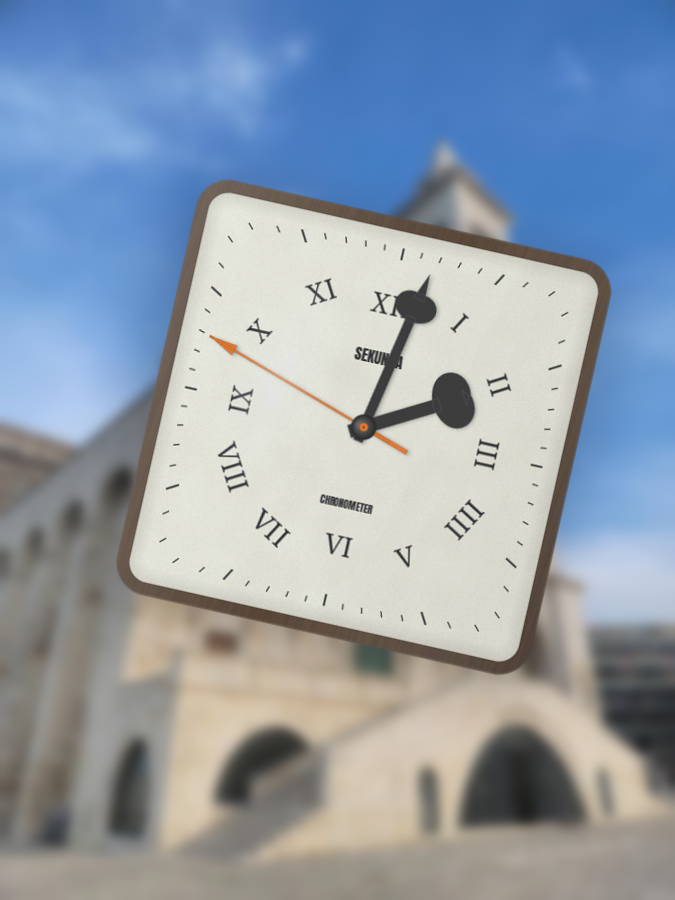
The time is 2:01:48
